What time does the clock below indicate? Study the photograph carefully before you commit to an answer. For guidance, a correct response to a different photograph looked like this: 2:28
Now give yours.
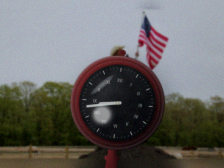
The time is 8:43
